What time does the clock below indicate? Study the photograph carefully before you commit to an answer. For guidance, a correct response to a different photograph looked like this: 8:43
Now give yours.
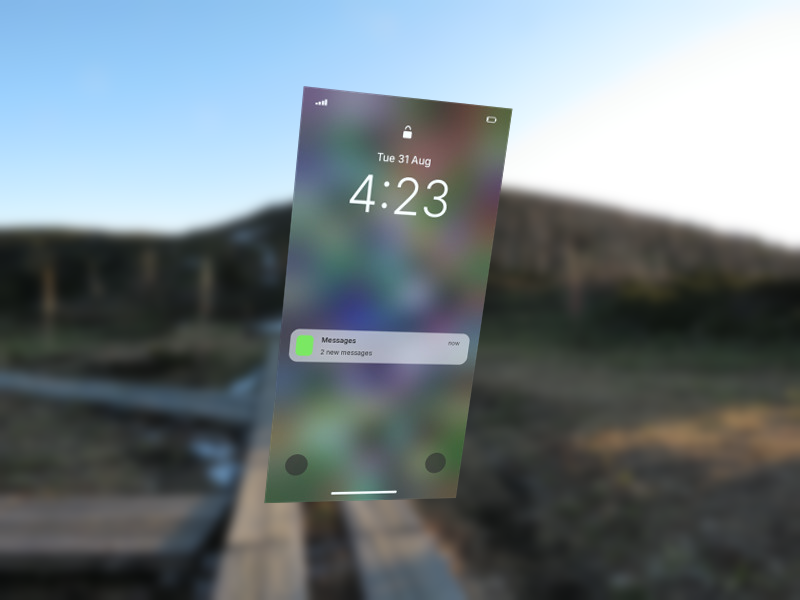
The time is 4:23
